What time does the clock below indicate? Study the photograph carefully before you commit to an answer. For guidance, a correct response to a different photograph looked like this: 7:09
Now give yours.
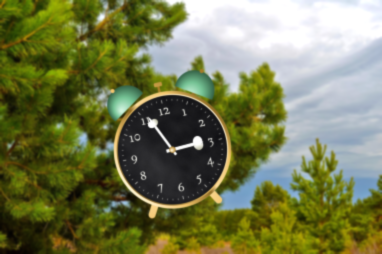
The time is 2:56
